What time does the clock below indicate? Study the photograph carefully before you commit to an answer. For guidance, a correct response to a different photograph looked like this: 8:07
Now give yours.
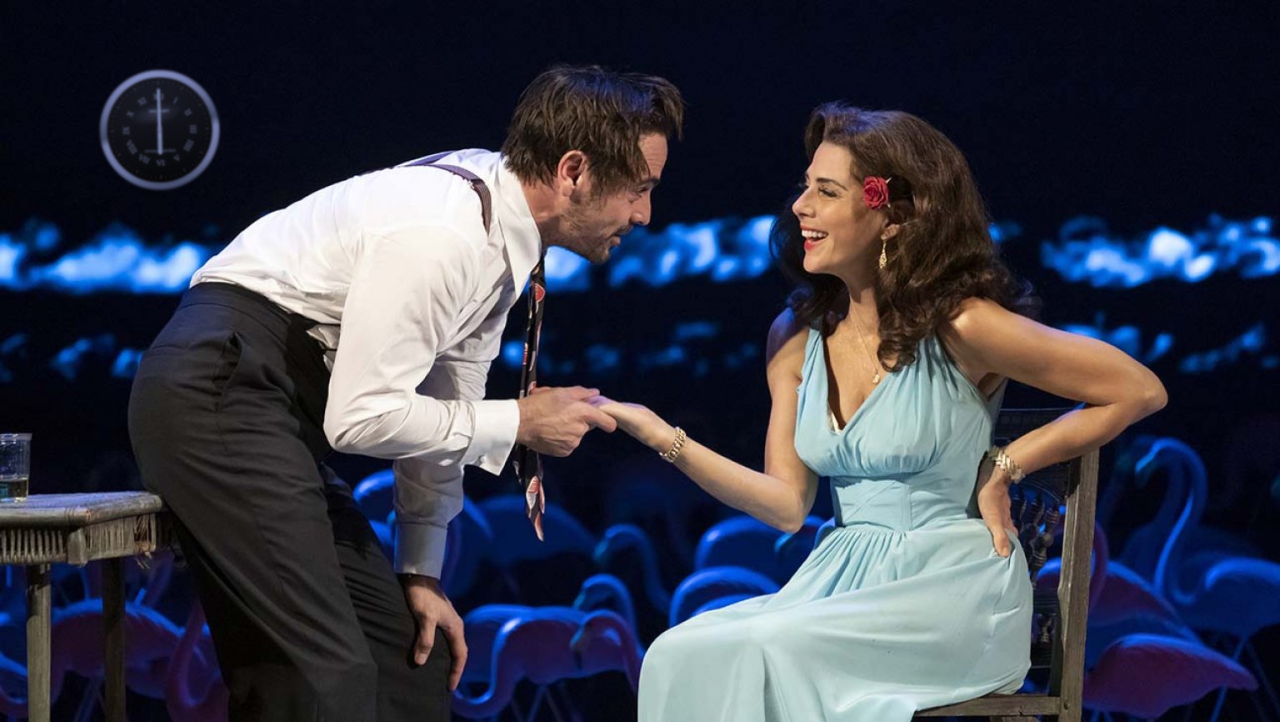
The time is 6:00
